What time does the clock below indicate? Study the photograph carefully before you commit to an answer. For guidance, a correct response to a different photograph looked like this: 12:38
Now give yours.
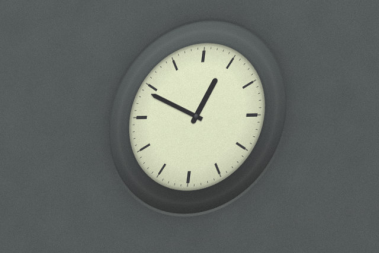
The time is 12:49
